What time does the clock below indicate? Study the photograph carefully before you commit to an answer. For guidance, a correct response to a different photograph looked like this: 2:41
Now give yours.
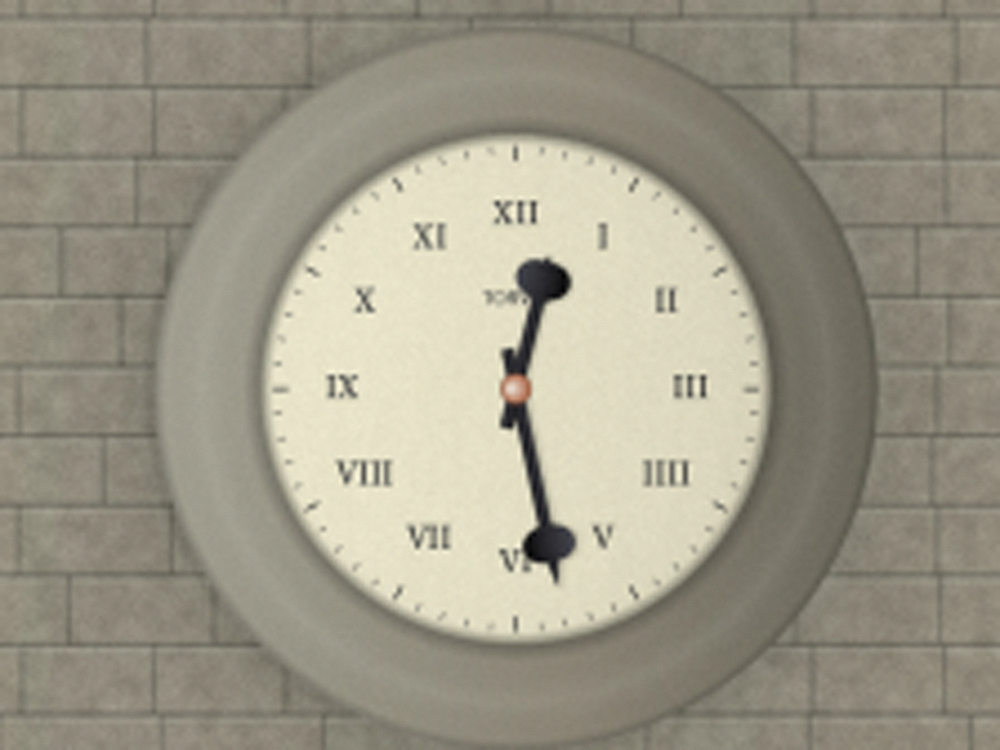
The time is 12:28
